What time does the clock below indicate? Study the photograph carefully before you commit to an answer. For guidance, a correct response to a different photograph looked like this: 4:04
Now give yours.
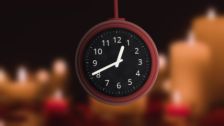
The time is 12:41
